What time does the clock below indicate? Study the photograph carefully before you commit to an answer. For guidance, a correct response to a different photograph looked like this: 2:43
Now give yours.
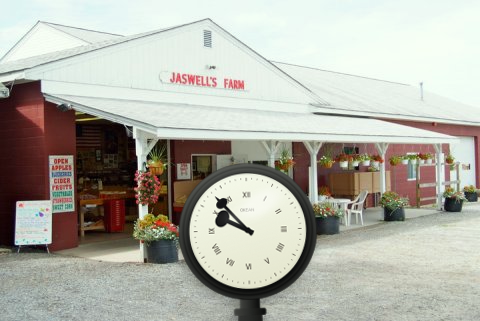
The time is 9:53
